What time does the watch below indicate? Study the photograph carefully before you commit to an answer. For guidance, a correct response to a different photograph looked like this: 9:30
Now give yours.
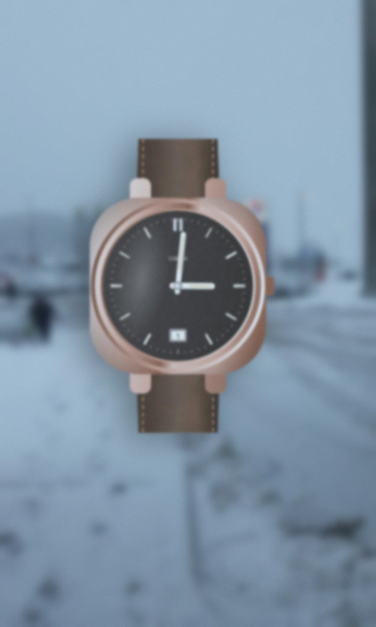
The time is 3:01
